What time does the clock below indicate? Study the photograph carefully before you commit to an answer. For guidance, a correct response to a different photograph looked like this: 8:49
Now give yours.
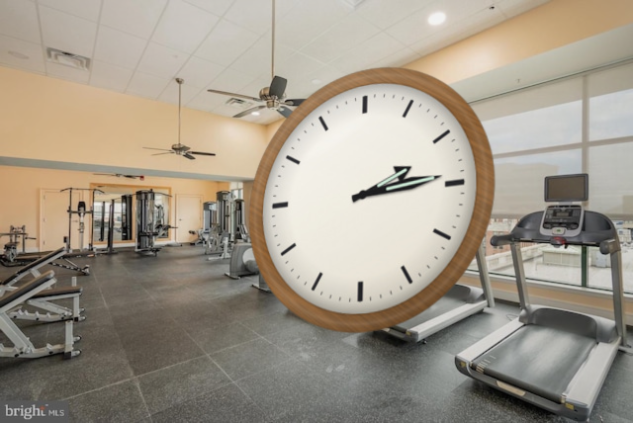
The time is 2:14
